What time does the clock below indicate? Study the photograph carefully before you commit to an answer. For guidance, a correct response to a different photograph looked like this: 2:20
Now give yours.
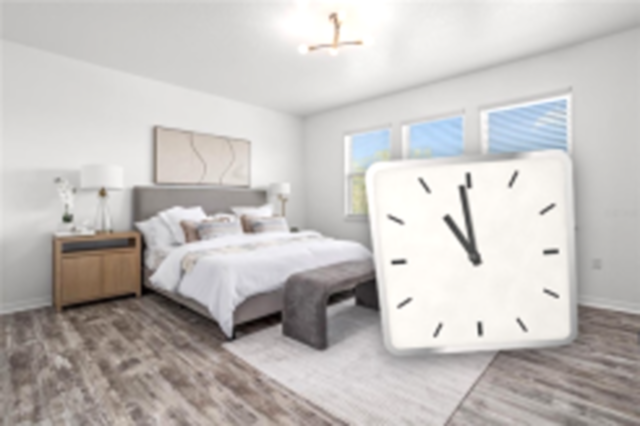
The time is 10:59
